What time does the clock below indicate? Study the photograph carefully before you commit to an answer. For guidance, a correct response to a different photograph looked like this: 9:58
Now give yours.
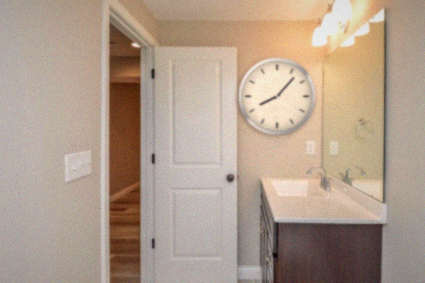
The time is 8:07
